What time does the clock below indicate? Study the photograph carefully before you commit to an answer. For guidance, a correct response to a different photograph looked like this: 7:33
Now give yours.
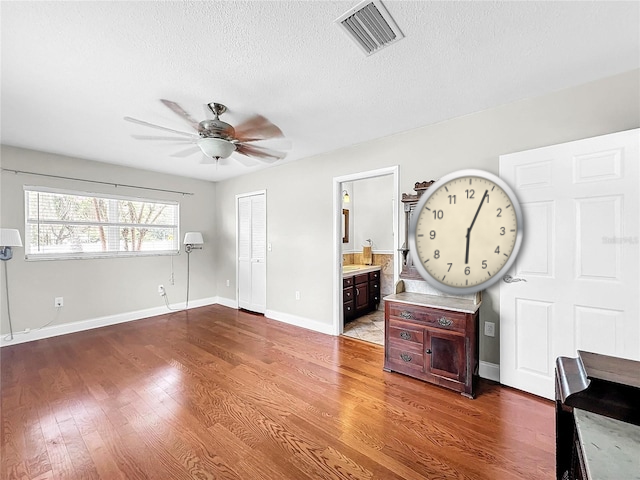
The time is 6:04
